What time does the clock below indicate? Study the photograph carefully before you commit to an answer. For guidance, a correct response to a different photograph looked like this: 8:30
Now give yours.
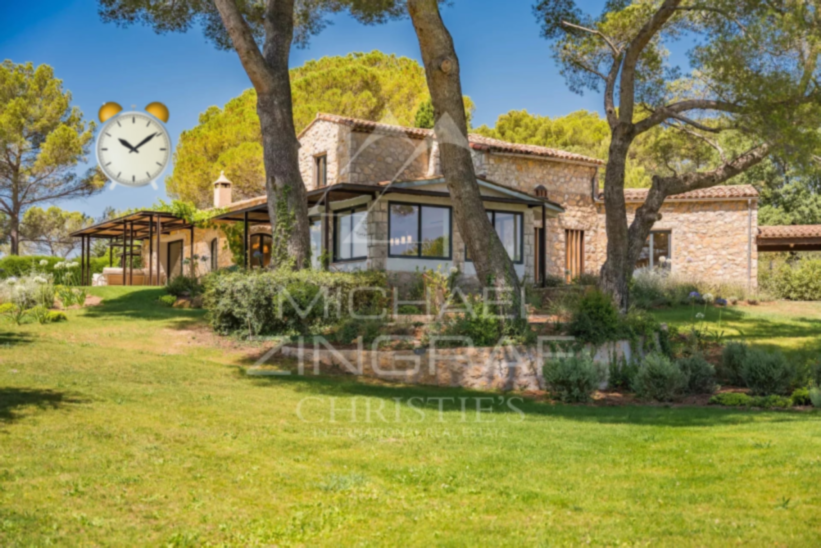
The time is 10:09
